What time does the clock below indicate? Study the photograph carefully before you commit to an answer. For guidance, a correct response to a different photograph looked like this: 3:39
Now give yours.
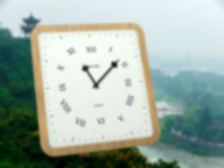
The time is 11:08
